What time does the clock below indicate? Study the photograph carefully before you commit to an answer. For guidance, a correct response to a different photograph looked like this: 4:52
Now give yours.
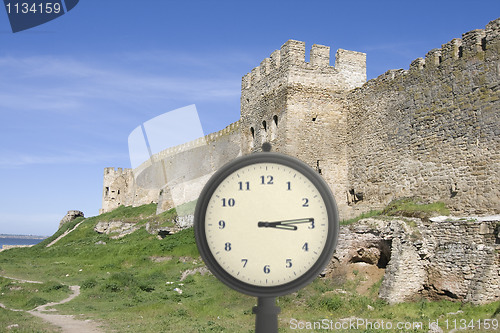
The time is 3:14
